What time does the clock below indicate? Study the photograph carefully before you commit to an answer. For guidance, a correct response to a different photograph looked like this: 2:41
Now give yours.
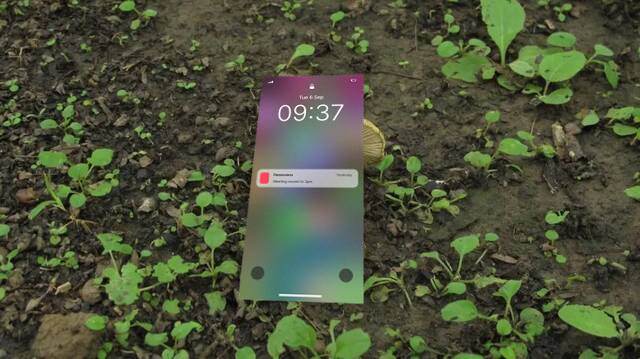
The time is 9:37
